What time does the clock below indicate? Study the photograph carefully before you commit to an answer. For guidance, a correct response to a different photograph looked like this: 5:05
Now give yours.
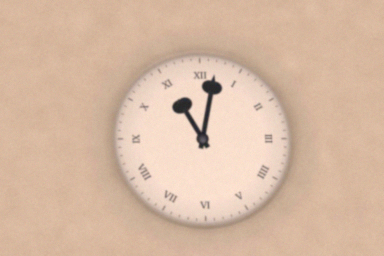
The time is 11:02
